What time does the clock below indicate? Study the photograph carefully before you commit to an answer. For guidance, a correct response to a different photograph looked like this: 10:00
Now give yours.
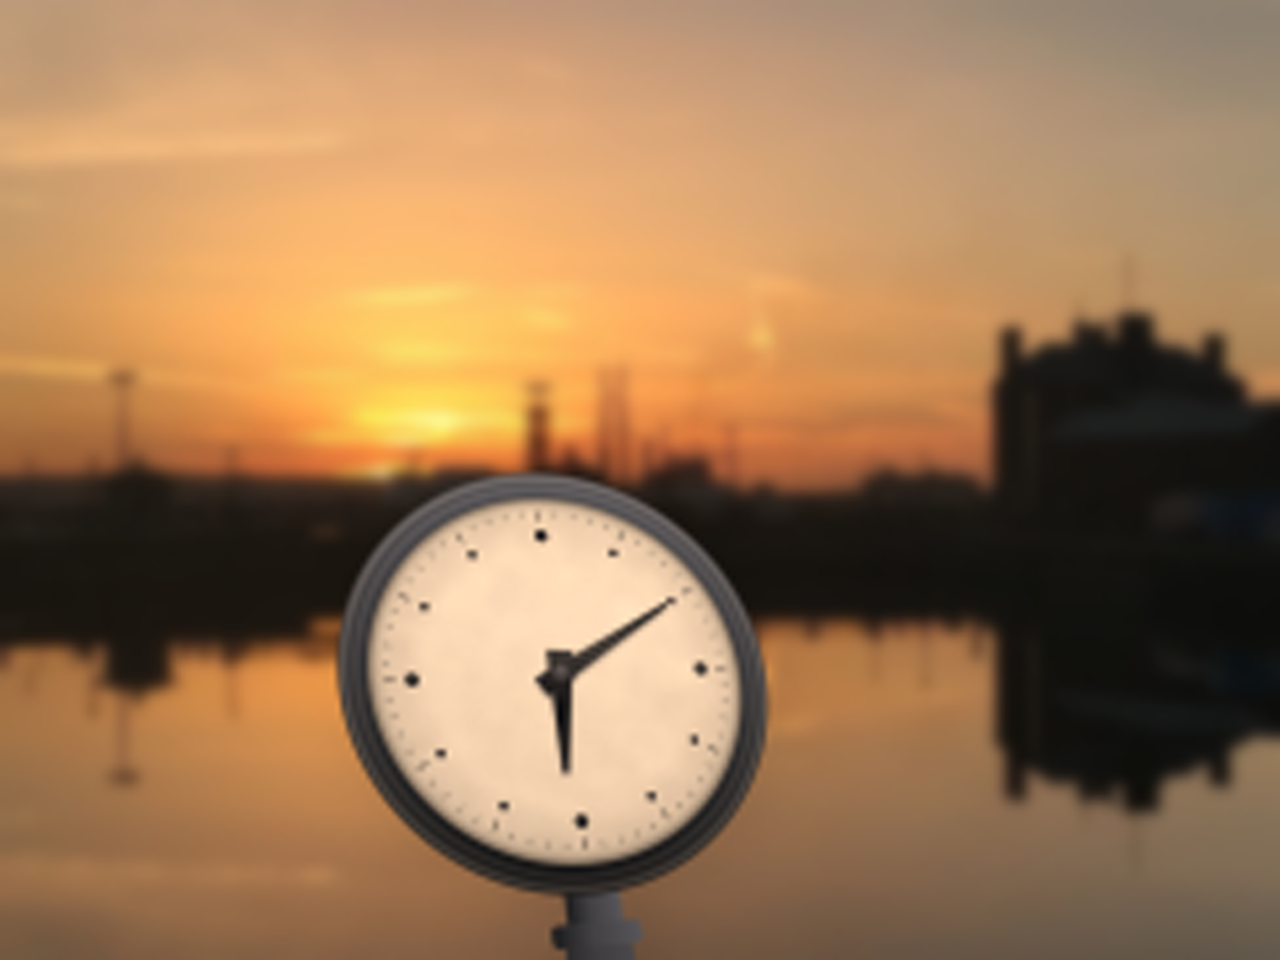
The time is 6:10
